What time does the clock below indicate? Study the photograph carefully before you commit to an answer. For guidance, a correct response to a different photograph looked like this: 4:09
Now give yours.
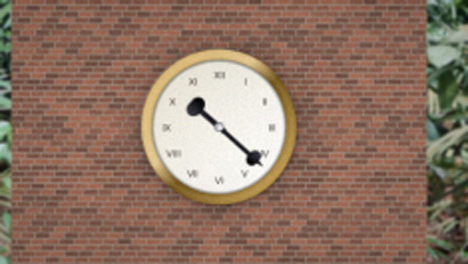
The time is 10:22
